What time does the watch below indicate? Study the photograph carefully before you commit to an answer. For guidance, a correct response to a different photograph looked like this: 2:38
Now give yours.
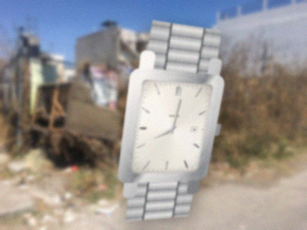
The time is 8:01
